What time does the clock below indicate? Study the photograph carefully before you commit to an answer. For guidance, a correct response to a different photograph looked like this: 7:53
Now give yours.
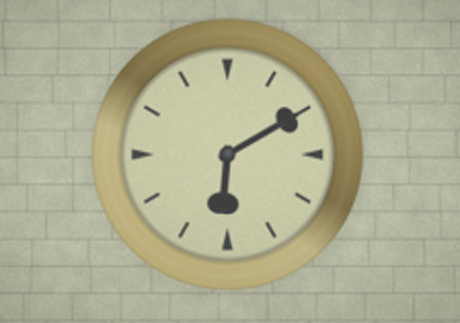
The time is 6:10
